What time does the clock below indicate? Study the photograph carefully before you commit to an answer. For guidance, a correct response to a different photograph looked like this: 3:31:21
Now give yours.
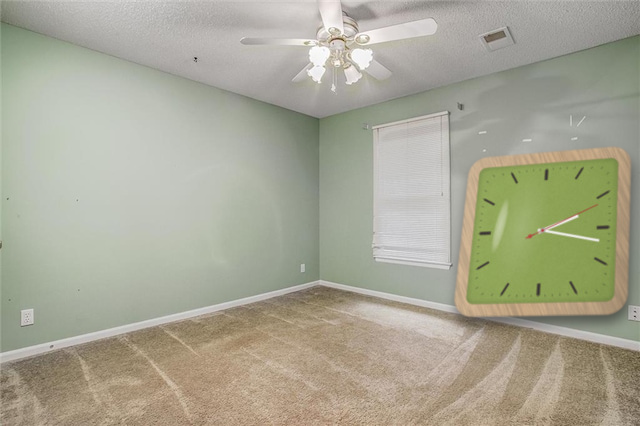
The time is 2:17:11
